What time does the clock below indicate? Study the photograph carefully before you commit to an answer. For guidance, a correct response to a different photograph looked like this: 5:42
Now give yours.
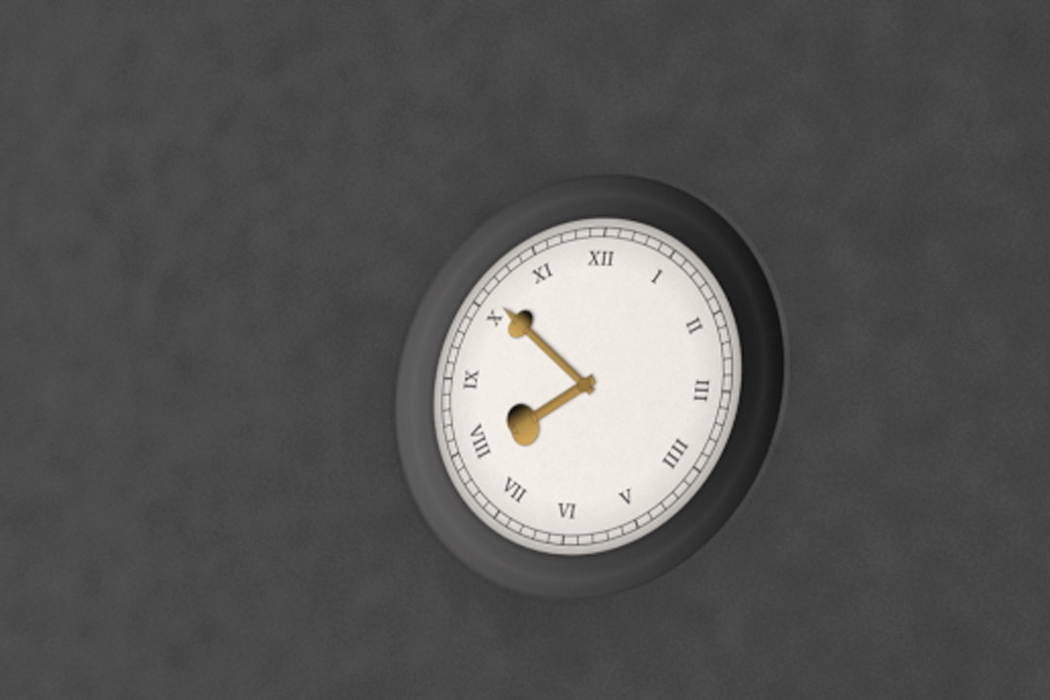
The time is 7:51
